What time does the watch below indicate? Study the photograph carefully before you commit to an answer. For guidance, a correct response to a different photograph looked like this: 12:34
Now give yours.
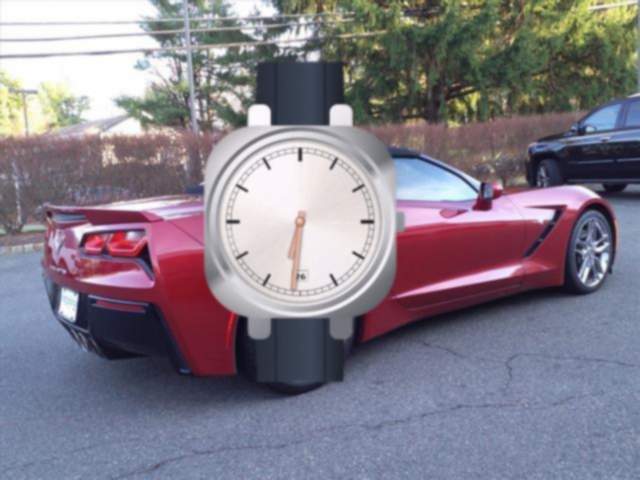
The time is 6:31
